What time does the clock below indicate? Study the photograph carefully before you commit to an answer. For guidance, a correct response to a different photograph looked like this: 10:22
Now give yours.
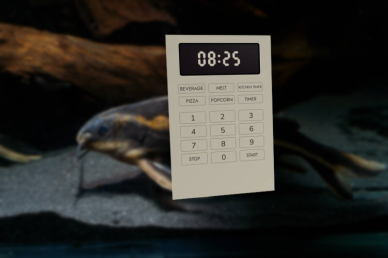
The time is 8:25
